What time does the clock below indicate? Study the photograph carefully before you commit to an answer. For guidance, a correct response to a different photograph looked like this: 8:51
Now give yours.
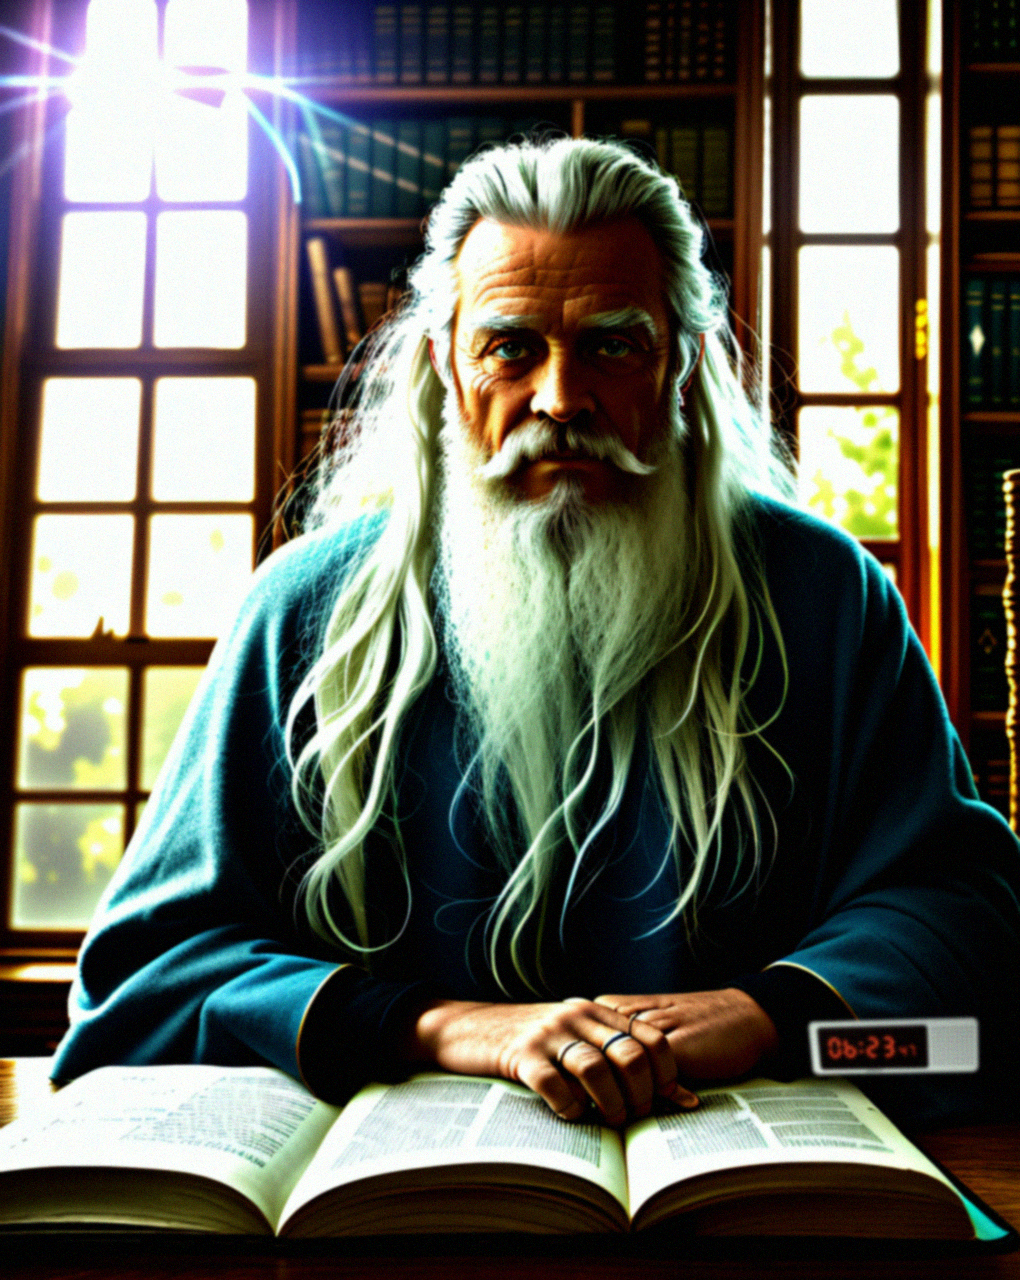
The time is 6:23
